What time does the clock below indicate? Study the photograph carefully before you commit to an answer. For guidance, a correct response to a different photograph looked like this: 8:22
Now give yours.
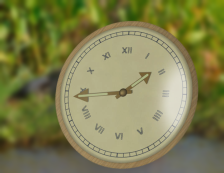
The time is 1:44
